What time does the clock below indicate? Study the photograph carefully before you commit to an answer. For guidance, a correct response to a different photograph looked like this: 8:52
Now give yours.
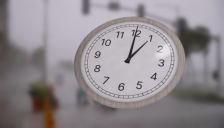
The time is 1:00
